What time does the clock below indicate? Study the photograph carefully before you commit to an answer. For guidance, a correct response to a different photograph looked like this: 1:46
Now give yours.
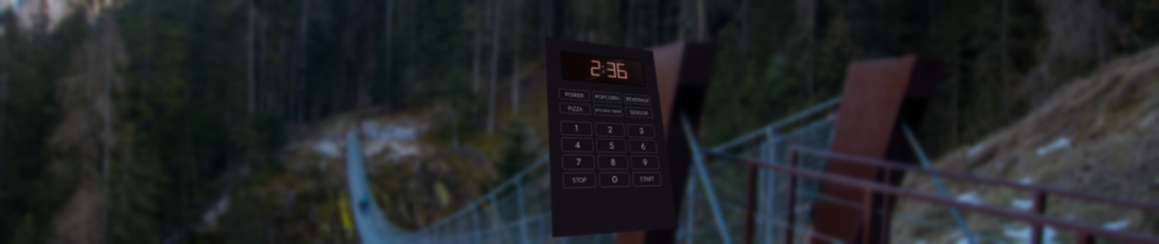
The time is 2:36
